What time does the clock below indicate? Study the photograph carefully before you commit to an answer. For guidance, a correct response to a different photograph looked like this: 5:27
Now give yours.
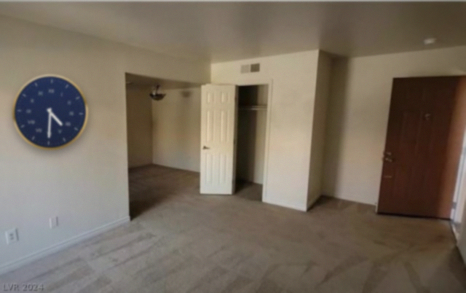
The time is 4:30
